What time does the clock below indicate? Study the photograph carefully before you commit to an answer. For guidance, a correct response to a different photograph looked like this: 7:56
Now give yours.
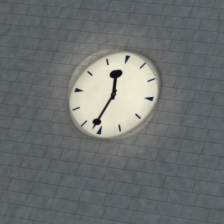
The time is 11:32
